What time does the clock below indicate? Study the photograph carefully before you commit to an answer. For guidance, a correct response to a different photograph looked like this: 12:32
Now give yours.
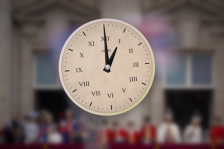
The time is 1:00
